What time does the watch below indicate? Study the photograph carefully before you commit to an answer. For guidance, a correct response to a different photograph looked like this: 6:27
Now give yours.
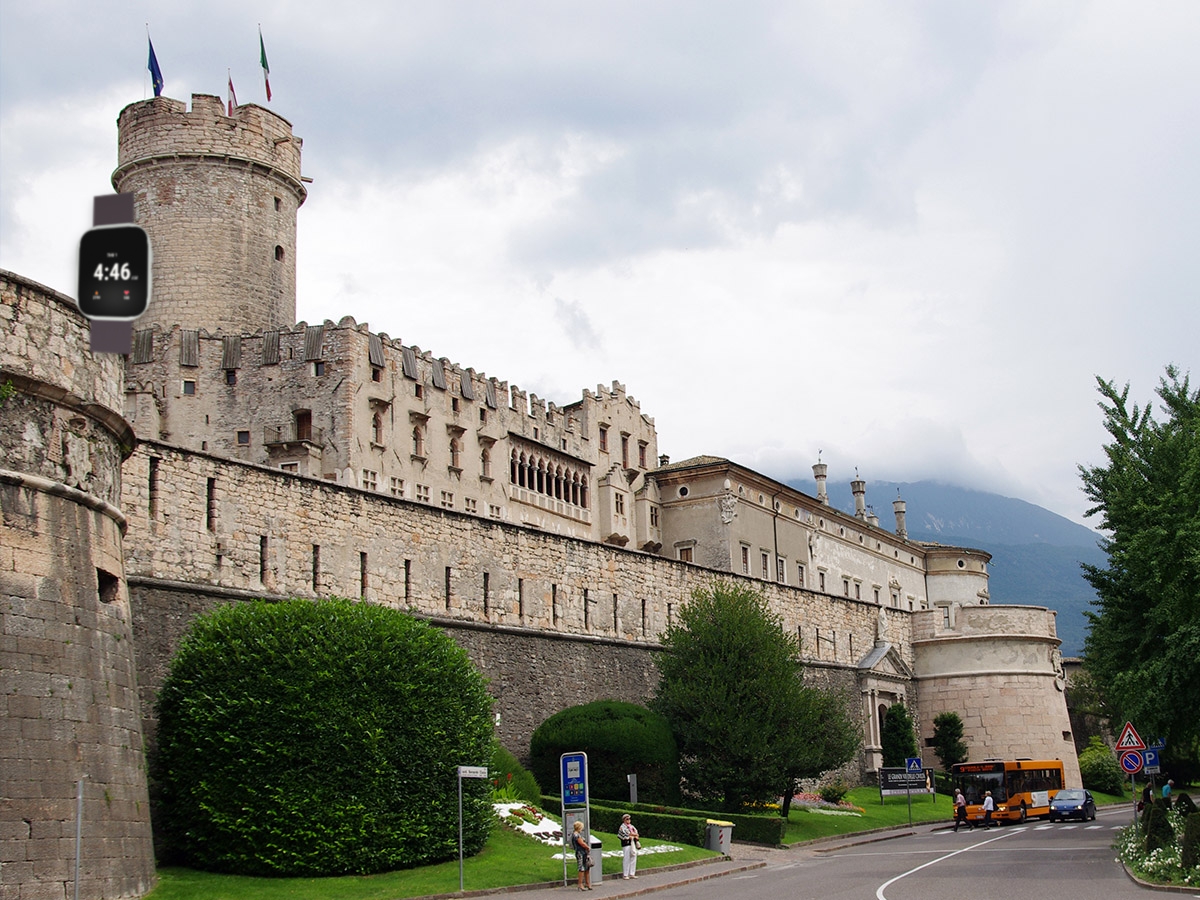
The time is 4:46
